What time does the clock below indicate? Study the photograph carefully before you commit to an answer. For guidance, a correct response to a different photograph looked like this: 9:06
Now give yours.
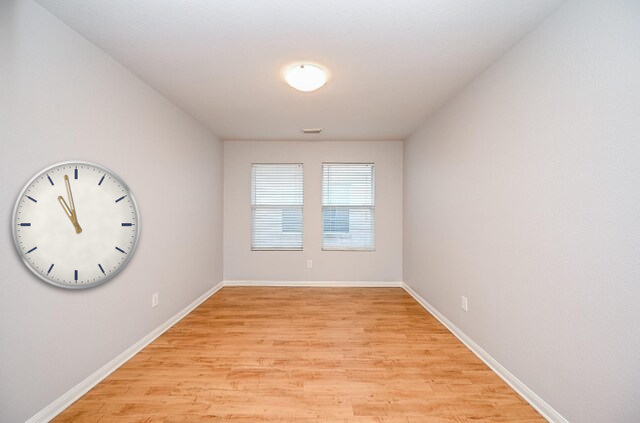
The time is 10:58
